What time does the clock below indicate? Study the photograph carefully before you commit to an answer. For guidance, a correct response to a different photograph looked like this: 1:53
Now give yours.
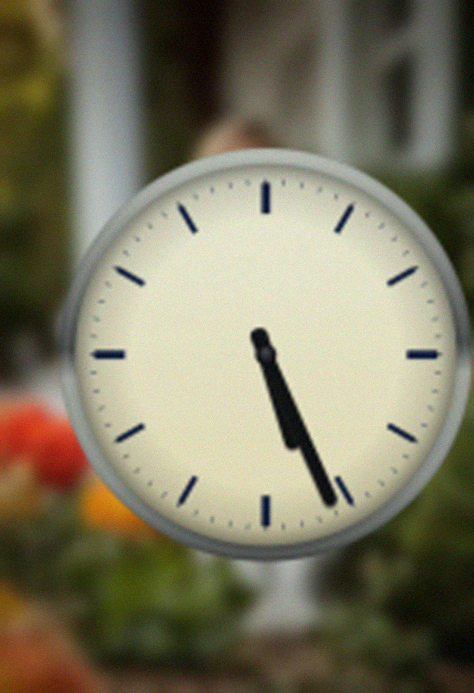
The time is 5:26
